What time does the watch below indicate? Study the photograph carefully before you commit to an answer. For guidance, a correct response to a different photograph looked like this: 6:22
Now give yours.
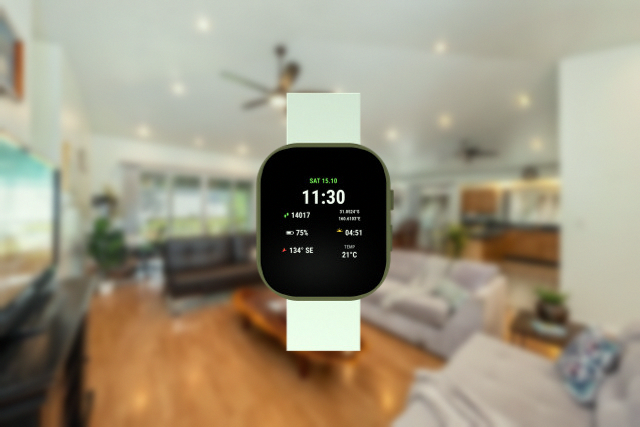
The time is 11:30
